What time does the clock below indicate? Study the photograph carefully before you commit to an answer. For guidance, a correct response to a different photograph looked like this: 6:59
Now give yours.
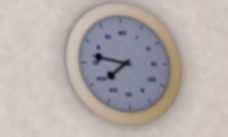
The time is 7:47
